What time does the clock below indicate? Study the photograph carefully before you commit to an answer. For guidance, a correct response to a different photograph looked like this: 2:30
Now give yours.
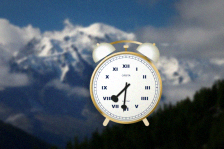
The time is 7:31
